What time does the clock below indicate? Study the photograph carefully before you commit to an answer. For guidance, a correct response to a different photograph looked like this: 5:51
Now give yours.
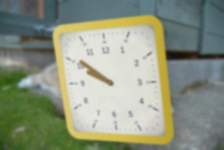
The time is 9:51
